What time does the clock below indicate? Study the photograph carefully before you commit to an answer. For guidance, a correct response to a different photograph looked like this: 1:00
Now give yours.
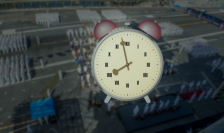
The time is 7:58
